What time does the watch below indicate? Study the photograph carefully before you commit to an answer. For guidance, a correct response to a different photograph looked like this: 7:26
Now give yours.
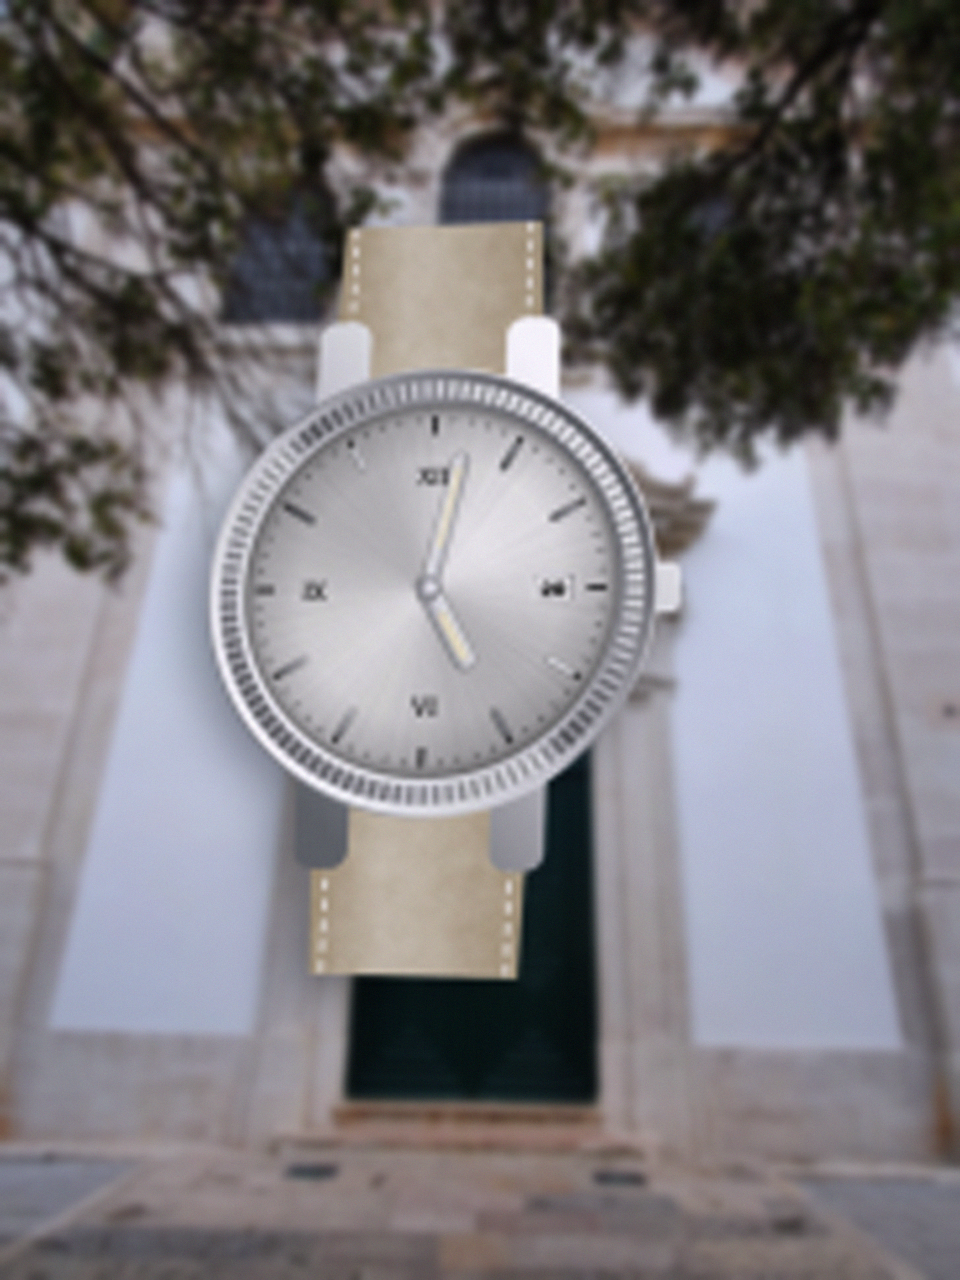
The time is 5:02
